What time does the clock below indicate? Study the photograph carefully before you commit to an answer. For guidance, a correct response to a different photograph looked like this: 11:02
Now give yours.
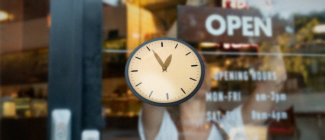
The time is 12:56
